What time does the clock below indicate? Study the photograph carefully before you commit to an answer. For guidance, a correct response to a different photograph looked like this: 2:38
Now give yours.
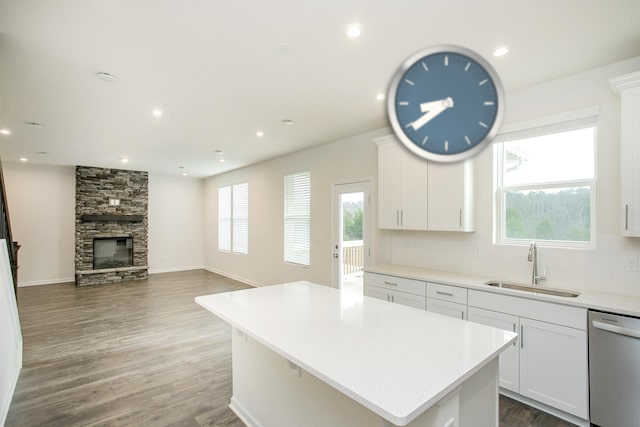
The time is 8:39
